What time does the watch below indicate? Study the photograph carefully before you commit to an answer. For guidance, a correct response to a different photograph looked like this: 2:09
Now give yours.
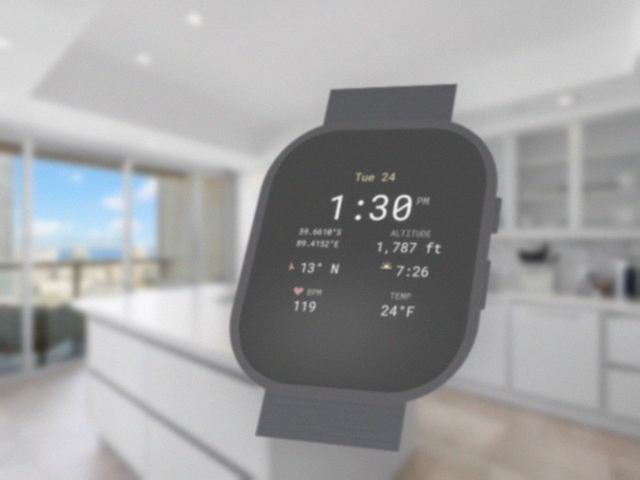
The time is 1:30
